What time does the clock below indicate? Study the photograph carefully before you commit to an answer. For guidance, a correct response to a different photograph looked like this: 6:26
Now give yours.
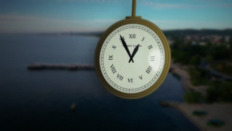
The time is 12:55
